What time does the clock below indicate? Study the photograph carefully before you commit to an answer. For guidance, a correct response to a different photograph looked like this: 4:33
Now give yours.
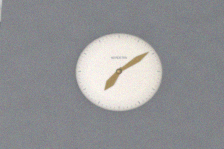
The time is 7:09
